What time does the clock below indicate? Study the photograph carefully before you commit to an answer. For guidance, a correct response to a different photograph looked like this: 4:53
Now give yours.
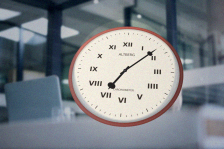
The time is 7:08
